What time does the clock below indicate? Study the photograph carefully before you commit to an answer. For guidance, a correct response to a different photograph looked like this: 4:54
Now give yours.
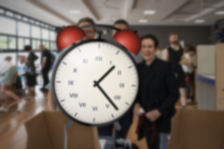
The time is 1:23
